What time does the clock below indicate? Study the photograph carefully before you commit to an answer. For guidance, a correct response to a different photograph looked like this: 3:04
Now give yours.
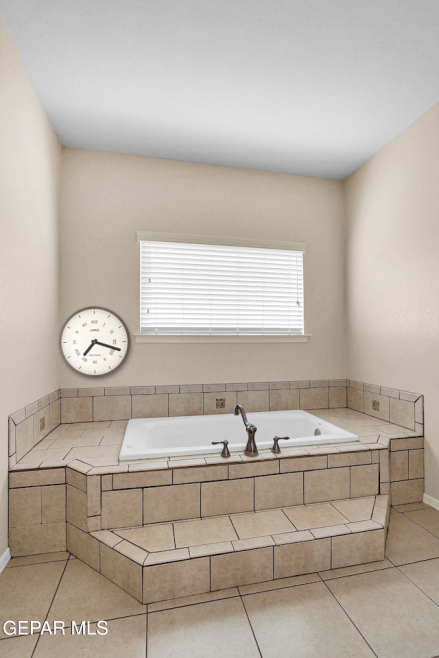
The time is 7:18
